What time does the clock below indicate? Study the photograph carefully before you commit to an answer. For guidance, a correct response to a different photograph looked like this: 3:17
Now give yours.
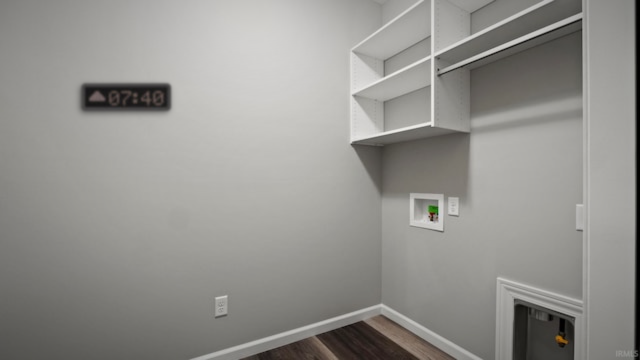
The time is 7:40
